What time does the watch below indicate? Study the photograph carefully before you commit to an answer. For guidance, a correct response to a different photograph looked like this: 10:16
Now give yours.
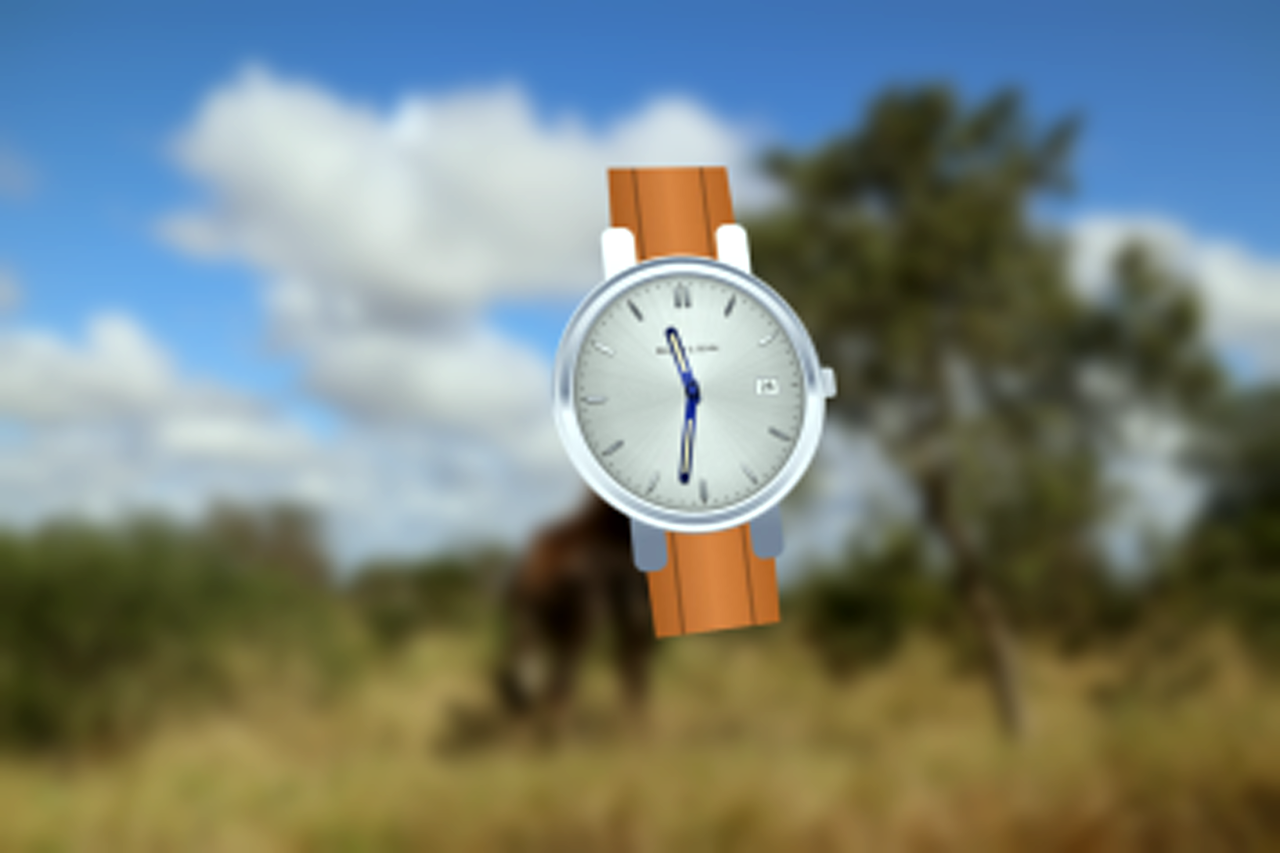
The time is 11:32
